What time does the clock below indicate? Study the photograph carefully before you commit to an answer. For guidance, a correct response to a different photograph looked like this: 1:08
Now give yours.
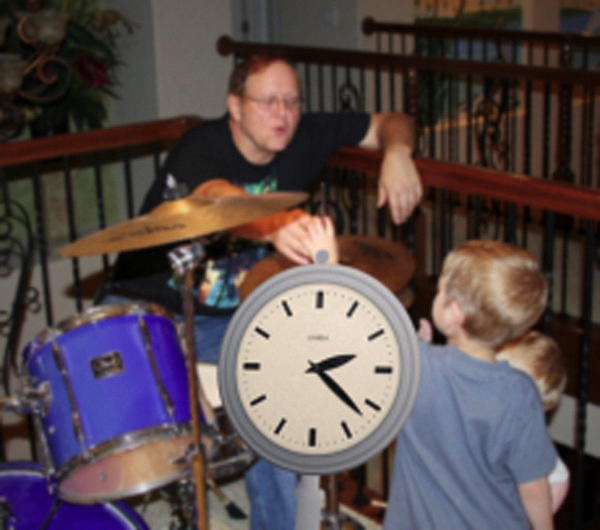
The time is 2:22
